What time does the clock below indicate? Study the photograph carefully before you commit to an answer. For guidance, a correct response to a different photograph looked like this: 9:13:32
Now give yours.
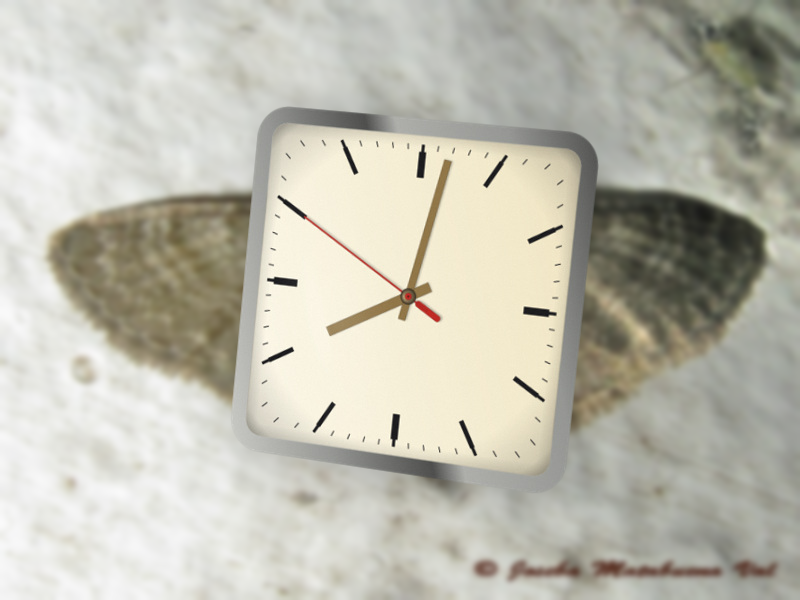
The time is 8:01:50
